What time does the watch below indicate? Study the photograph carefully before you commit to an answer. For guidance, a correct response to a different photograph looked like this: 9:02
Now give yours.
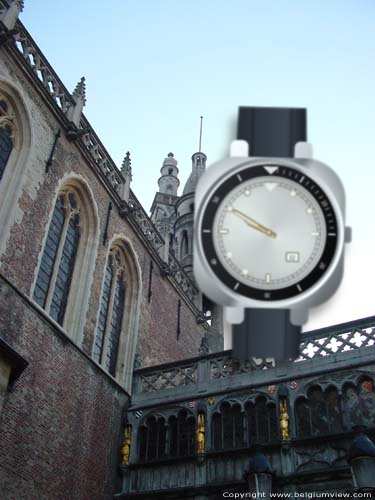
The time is 9:50
